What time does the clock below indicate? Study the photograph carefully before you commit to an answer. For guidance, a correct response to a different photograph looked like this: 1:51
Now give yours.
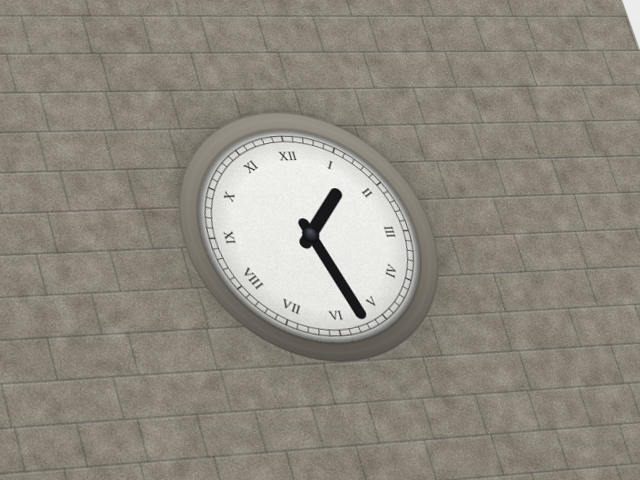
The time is 1:27
